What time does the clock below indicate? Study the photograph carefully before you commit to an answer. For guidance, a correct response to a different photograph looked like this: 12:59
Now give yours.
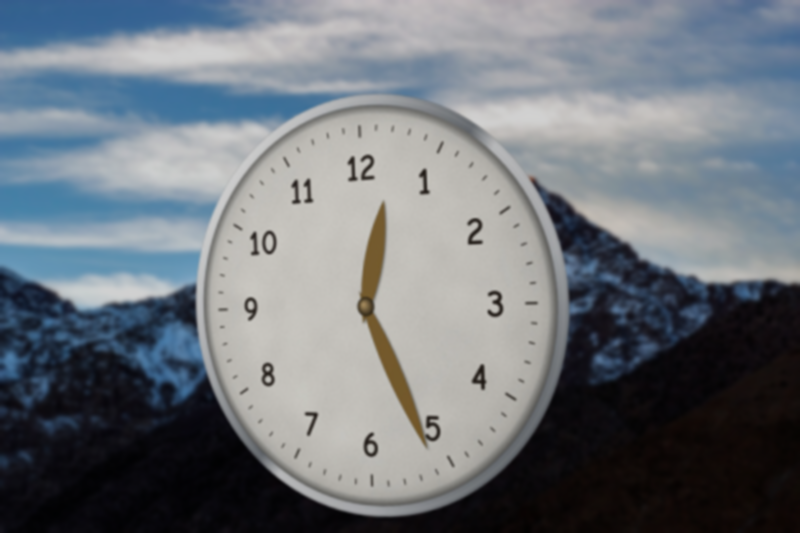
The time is 12:26
